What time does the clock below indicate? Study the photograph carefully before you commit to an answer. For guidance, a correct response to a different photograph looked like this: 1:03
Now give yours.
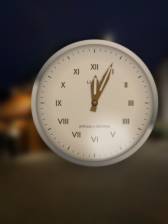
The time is 12:04
